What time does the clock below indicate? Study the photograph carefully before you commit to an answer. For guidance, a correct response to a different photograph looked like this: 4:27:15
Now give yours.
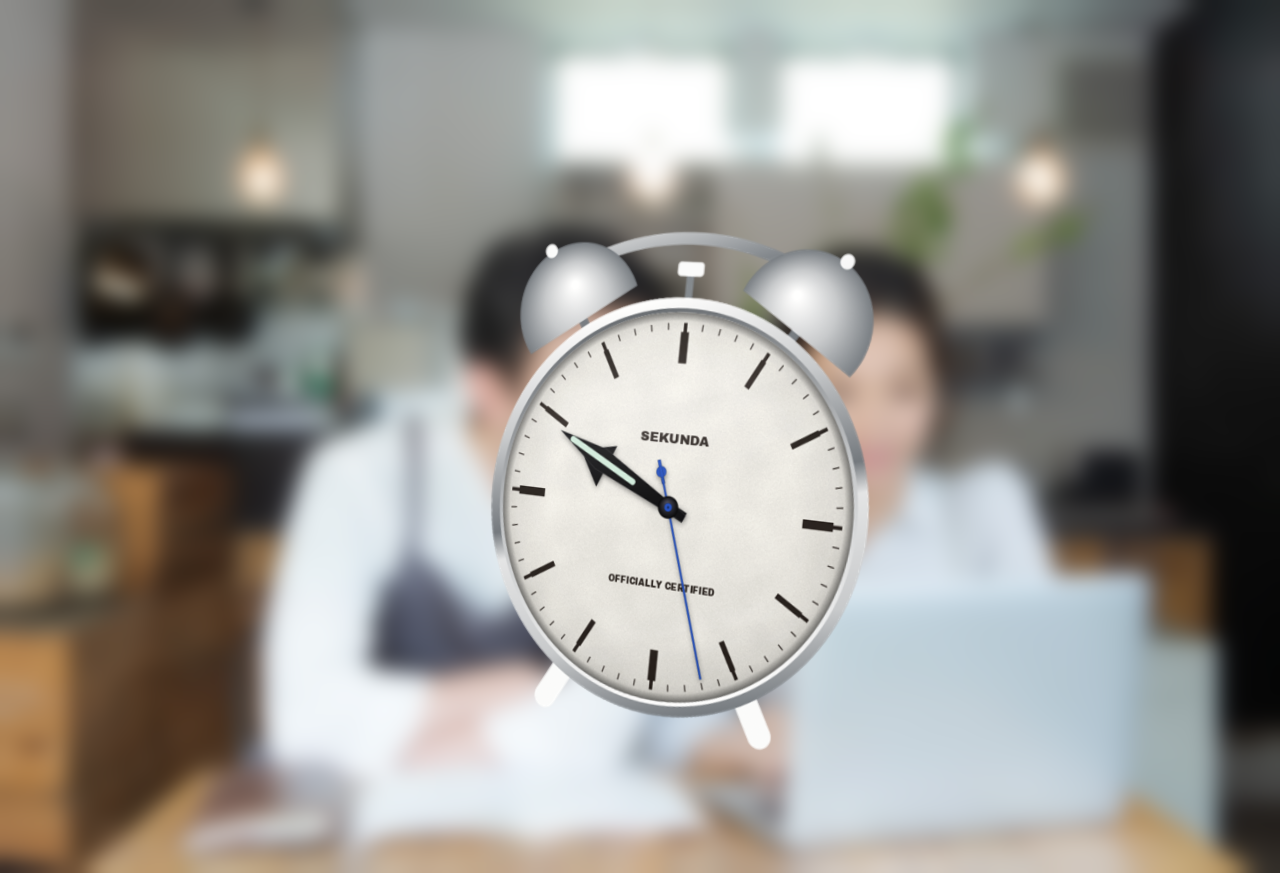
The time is 9:49:27
